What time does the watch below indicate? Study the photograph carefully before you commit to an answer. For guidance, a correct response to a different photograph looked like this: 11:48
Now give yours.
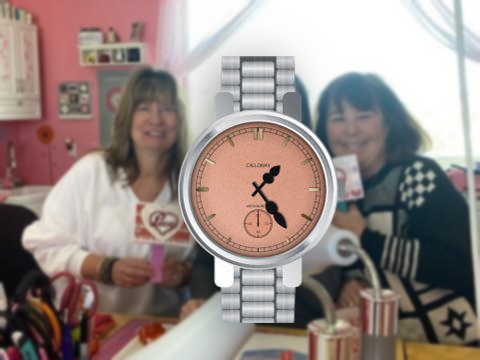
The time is 1:24
